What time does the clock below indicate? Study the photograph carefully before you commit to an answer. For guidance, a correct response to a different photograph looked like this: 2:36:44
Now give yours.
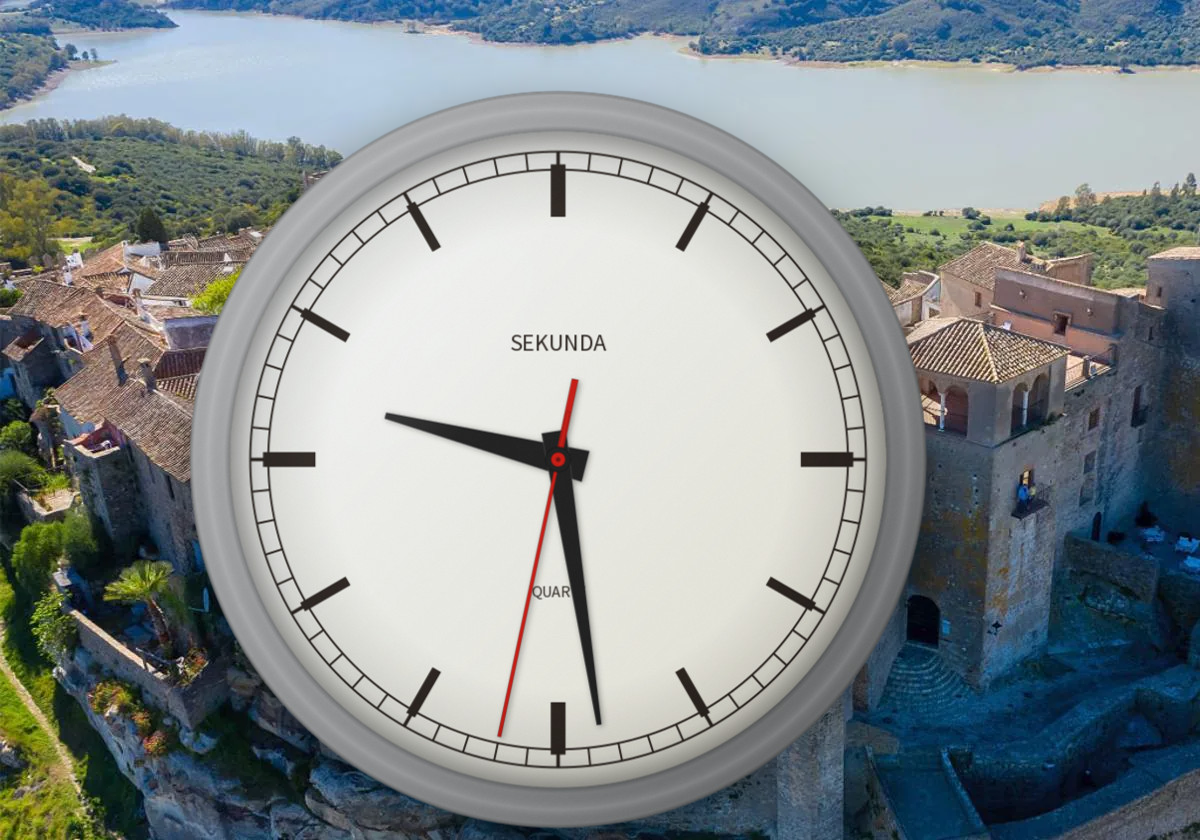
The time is 9:28:32
